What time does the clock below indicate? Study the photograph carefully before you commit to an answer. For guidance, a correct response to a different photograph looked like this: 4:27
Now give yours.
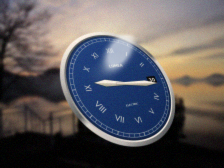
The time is 9:16
